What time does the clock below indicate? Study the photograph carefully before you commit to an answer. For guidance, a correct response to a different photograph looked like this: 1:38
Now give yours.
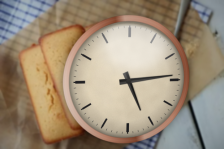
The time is 5:14
